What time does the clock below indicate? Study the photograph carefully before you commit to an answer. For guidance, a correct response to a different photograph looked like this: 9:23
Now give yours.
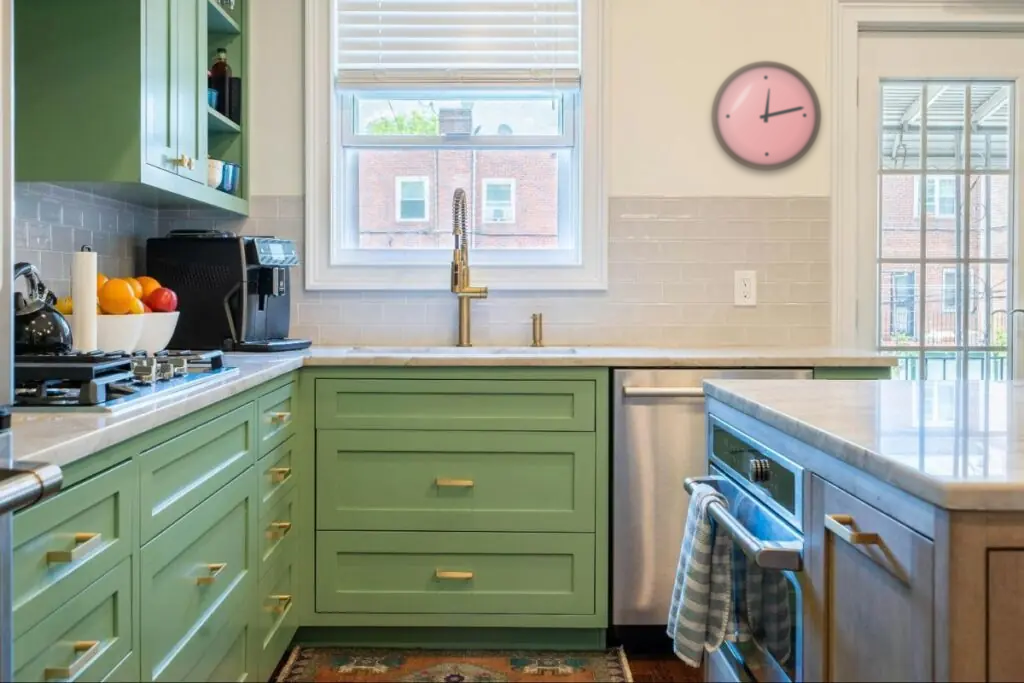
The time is 12:13
